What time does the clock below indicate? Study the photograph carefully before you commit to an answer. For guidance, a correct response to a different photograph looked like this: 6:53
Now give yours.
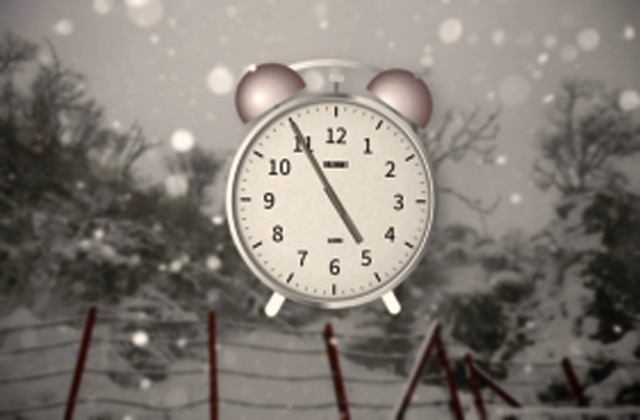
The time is 4:55
